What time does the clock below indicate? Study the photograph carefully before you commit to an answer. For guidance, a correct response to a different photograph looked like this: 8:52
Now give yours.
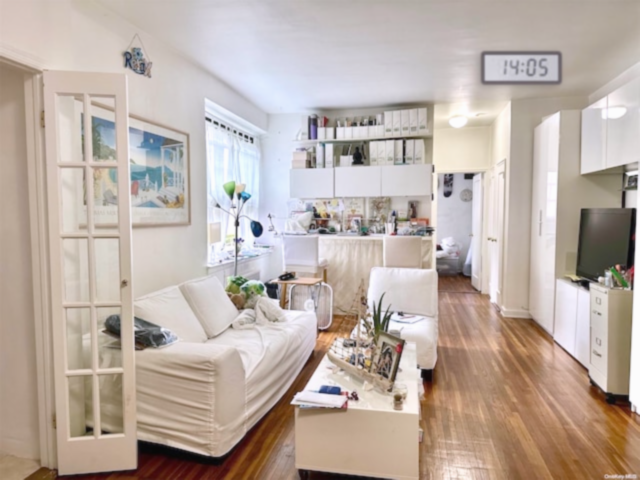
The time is 14:05
